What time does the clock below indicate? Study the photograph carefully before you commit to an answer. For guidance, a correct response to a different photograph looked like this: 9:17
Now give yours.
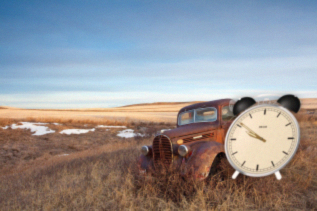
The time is 9:51
